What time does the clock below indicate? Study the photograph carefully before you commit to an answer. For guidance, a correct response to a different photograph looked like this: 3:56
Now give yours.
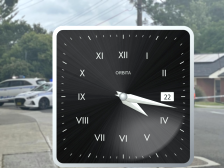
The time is 4:17
